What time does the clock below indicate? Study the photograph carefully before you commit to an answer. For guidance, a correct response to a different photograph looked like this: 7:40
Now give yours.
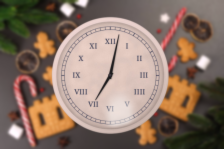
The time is 7:02
